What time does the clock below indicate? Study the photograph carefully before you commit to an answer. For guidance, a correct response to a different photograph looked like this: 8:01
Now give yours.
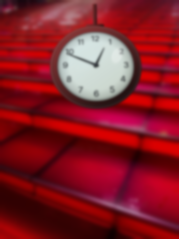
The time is 12:49
